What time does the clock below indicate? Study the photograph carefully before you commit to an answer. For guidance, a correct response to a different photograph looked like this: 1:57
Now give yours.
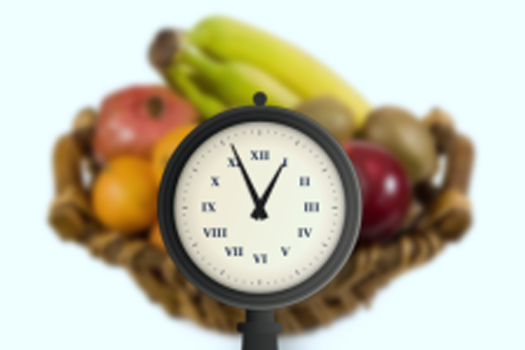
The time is 12:56
